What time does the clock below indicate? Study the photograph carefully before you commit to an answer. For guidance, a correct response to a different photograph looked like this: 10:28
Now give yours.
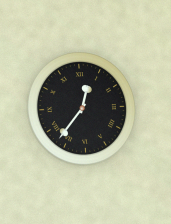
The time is 12:37
